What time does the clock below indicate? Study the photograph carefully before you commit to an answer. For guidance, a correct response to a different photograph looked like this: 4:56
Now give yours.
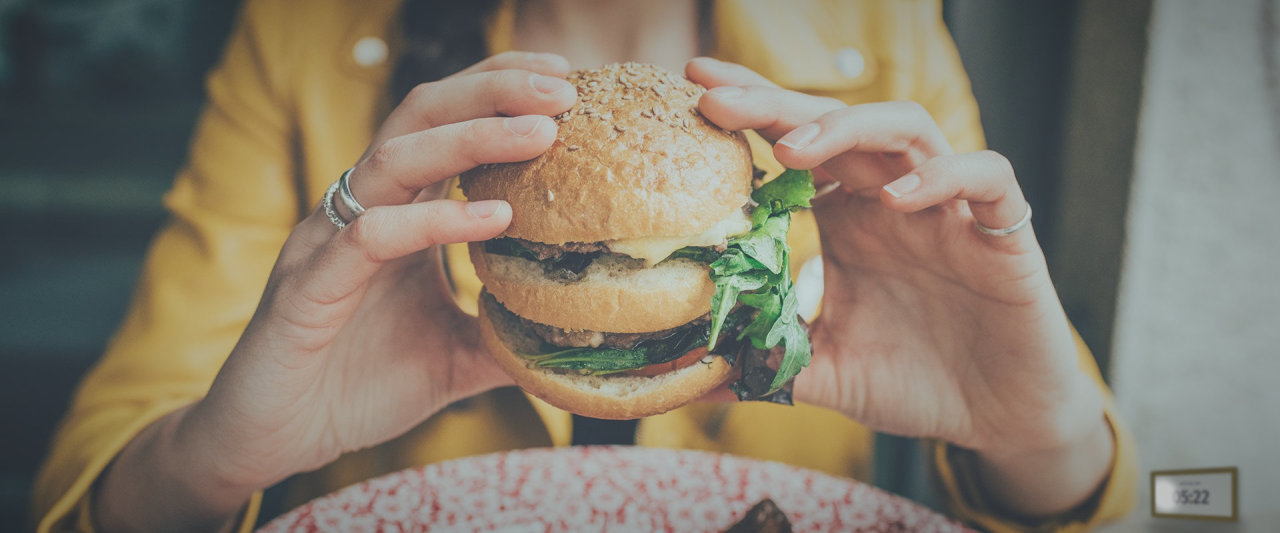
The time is 5:22
